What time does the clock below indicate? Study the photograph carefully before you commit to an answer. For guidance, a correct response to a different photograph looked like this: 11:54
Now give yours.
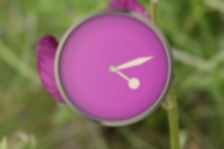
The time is 4:12
